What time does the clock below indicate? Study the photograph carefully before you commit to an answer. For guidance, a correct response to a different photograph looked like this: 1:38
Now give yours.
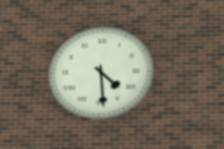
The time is 4:29
